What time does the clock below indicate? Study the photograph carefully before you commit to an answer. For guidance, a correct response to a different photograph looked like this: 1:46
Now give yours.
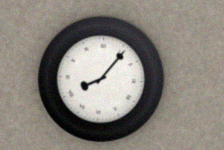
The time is 8:06
